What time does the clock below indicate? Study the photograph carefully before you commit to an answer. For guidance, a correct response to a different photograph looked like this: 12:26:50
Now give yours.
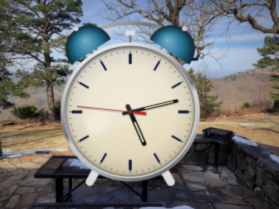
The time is 5:12:46
